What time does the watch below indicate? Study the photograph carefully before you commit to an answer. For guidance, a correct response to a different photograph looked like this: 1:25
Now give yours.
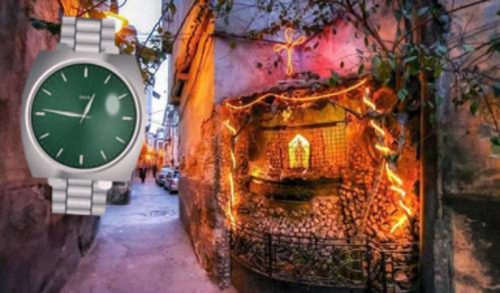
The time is 12:46
